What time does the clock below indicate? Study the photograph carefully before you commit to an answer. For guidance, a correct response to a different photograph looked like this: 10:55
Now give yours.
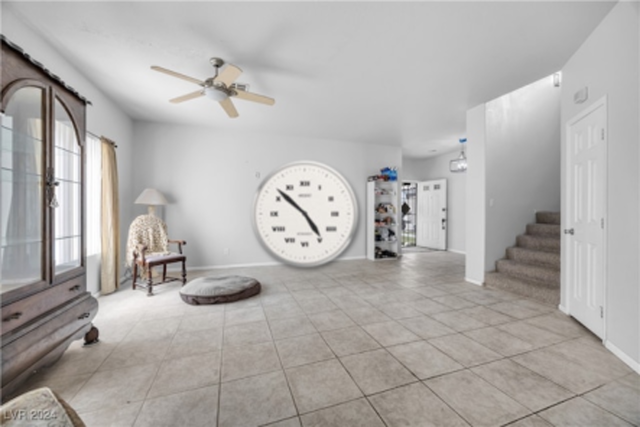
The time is 4:52
